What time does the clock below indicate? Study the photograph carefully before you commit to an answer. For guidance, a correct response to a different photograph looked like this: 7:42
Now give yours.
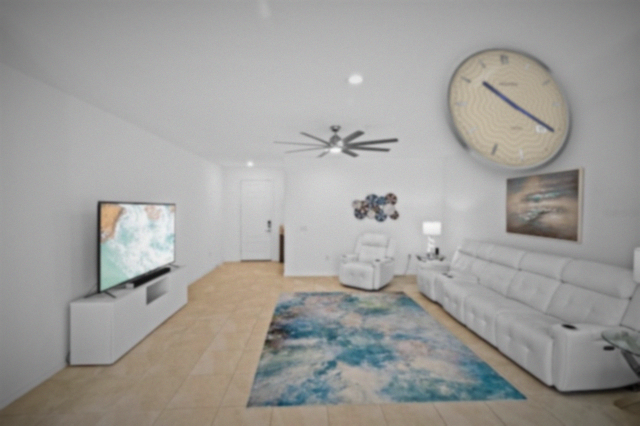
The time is 10:21
